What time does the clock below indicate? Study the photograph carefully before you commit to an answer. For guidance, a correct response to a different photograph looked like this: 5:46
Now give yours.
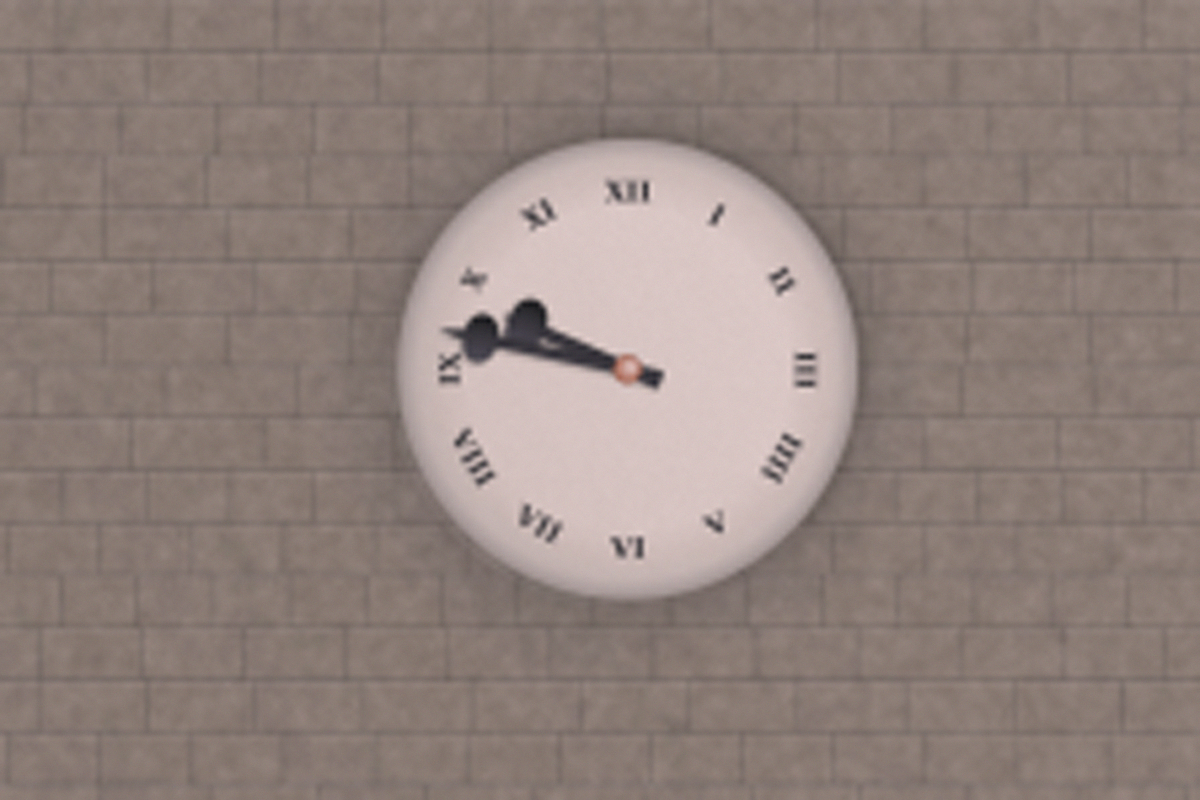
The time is 9:47
